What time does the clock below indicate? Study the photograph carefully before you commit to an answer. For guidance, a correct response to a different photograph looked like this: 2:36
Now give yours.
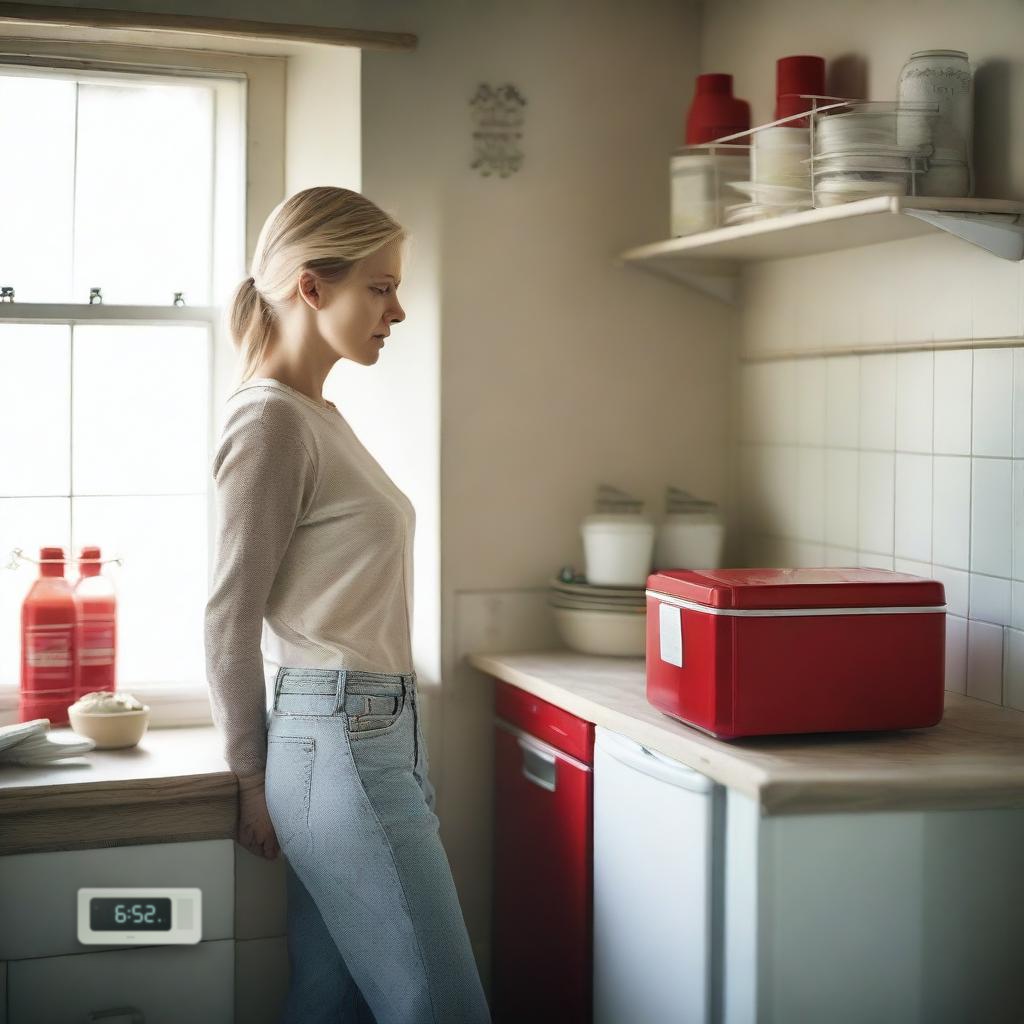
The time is 6:52
